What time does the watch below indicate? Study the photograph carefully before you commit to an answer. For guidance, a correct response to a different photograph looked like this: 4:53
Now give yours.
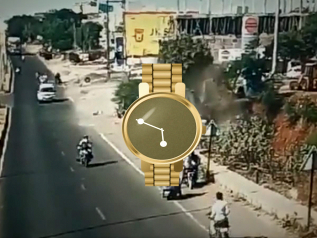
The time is 5:49
